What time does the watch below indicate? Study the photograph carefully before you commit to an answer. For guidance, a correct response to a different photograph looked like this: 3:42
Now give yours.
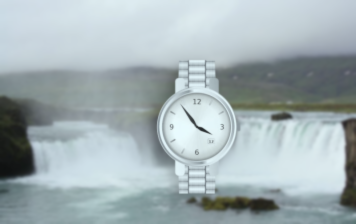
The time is 3:54
